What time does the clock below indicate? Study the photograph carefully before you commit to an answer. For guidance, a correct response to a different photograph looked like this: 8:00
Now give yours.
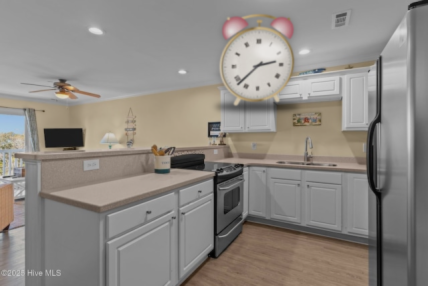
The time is 2:38
